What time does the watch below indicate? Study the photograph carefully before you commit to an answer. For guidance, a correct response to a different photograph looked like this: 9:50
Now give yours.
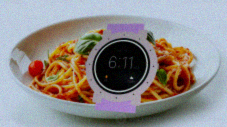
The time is 6:11
